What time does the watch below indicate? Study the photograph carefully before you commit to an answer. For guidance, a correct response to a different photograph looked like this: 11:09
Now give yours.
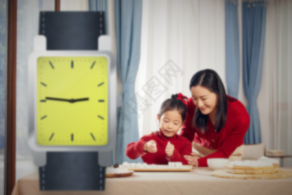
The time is 2:46
